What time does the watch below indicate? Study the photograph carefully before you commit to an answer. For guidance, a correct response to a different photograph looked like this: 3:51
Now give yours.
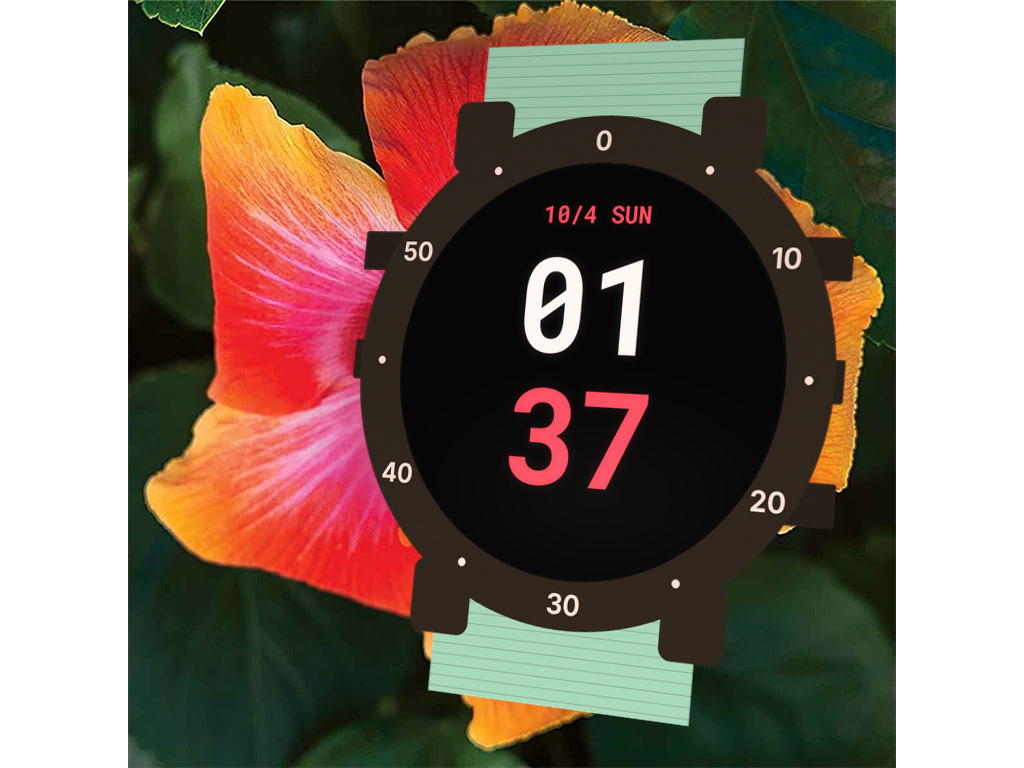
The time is 1:37
